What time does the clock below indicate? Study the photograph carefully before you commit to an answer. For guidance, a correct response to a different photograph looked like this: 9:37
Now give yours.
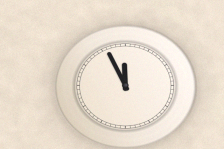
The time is 11:56
